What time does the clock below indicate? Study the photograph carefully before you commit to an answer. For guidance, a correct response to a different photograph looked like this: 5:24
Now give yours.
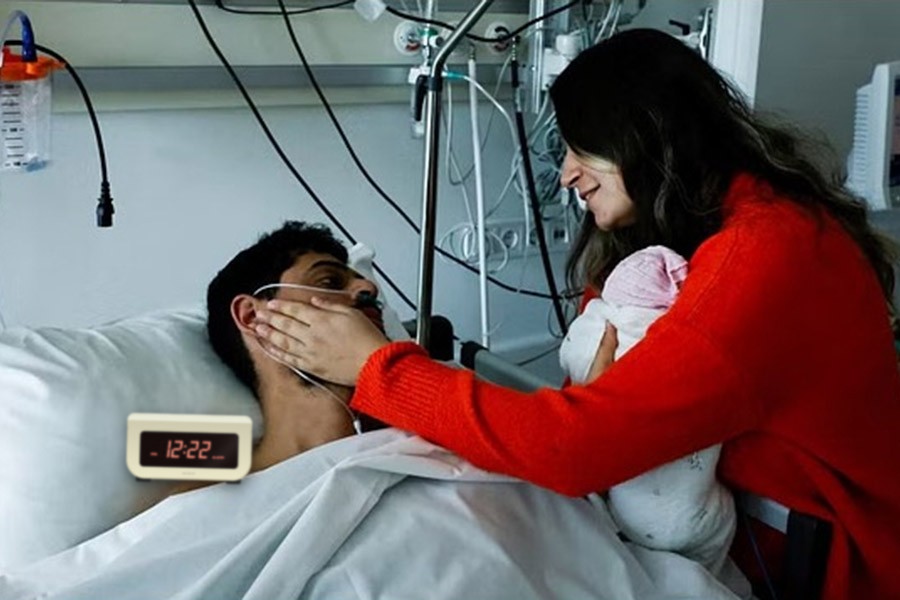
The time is 12:22
